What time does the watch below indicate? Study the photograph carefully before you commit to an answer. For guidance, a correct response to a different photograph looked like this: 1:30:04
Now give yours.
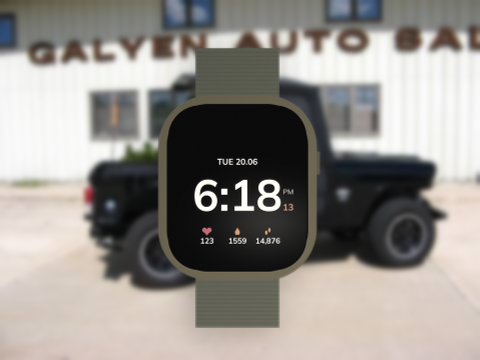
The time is 6:18:13
